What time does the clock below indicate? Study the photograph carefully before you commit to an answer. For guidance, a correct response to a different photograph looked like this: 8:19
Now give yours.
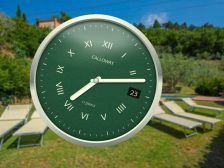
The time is 7:12
